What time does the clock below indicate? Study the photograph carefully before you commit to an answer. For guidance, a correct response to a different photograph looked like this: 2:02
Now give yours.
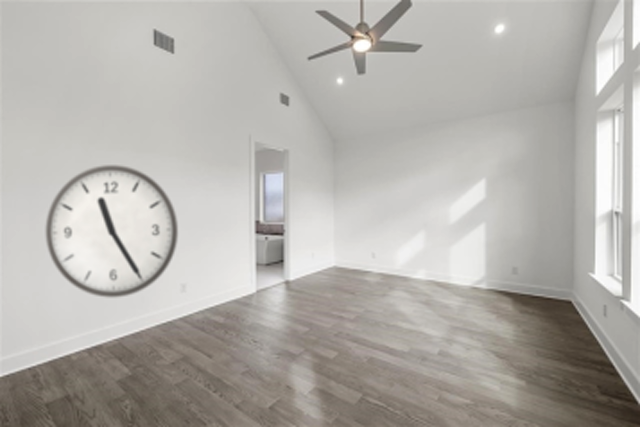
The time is 11:25
